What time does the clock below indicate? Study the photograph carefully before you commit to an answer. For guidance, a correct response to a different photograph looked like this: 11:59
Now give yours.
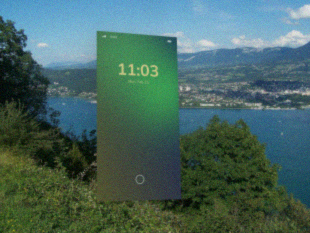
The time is 11:03
